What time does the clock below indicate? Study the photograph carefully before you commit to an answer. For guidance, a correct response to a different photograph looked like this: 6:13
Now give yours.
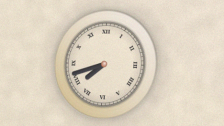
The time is 7:42
